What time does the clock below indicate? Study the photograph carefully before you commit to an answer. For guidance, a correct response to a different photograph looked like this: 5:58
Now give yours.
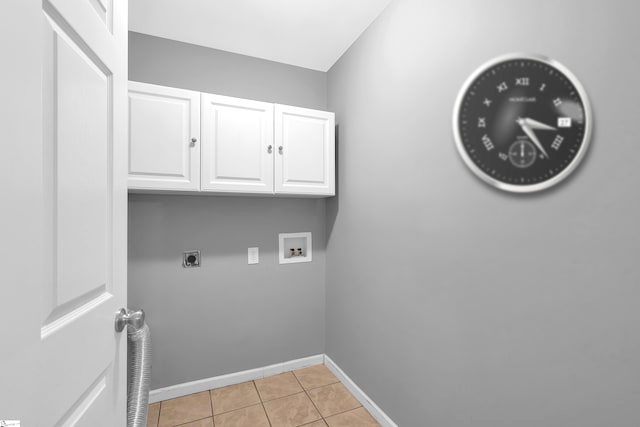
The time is 3:24
